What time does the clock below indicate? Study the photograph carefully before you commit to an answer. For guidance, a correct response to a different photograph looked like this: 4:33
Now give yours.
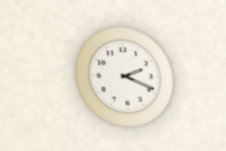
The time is 2:19
